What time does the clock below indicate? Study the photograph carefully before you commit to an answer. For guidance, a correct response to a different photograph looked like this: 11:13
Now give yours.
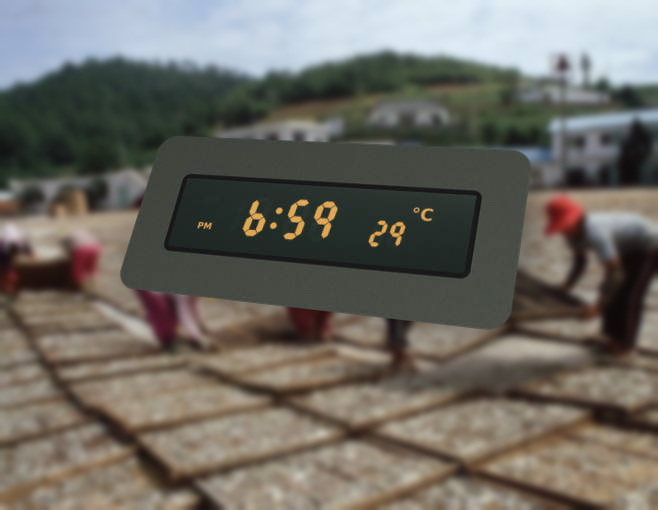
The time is 6:59
